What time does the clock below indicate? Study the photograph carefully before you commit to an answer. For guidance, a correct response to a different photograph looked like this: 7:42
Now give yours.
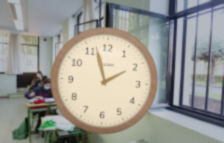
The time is 1:57
